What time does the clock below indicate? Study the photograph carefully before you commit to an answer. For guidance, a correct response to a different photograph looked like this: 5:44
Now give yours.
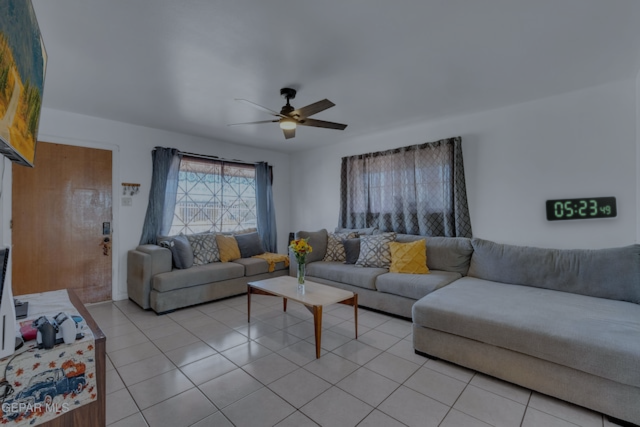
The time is 5:23
